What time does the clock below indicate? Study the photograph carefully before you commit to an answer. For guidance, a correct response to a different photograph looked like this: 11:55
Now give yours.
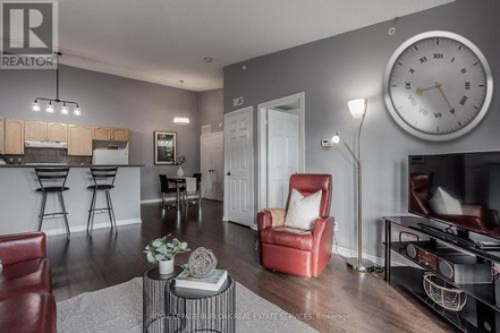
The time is 8:25
